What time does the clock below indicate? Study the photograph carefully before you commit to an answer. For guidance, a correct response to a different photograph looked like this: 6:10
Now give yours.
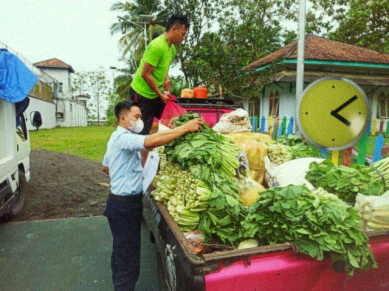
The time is 4:09
